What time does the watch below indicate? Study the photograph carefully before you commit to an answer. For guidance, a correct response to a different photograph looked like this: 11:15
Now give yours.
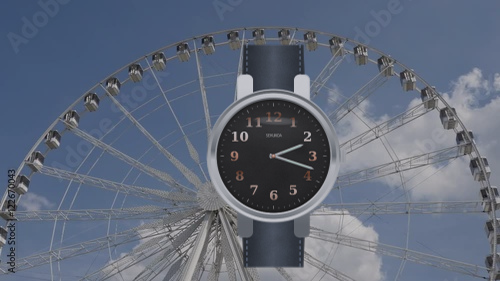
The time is 2:18
